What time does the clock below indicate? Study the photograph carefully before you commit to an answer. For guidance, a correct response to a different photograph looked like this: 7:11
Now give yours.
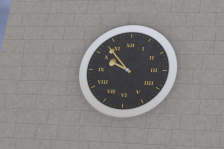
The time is 9:53
